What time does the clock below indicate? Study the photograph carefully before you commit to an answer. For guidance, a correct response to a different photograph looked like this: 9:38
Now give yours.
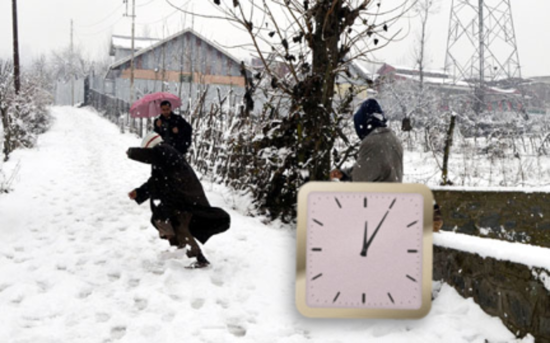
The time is 12:05
